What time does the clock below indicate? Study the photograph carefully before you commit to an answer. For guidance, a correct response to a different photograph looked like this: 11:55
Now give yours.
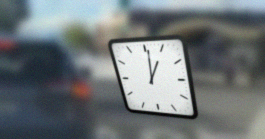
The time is 1:01
